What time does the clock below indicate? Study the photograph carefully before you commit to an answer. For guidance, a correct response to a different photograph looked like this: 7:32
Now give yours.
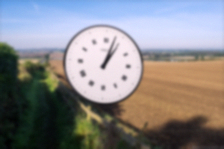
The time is 1:03
